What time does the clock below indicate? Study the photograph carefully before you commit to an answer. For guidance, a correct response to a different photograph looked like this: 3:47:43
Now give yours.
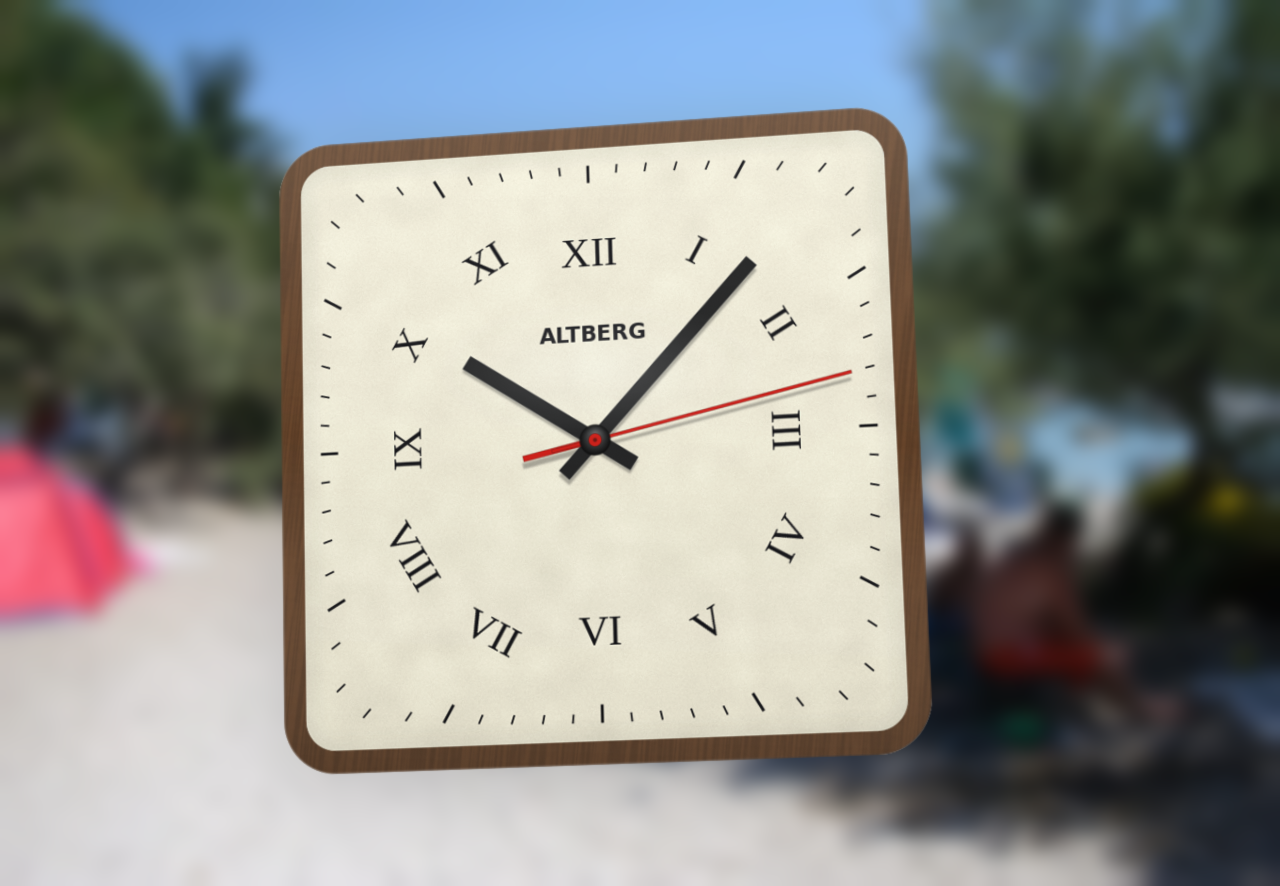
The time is 10:07:13
